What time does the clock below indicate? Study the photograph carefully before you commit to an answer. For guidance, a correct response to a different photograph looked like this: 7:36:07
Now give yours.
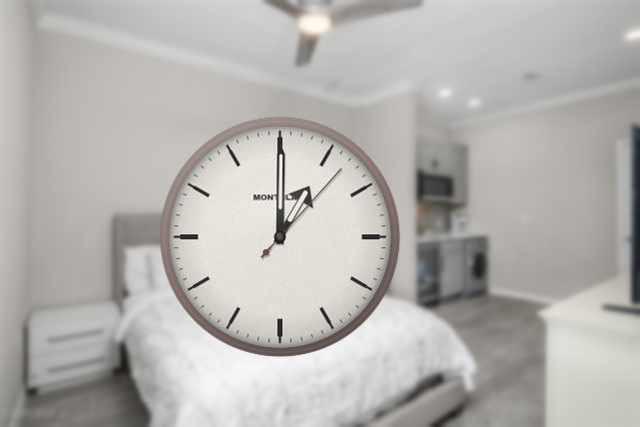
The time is 1:00:07
